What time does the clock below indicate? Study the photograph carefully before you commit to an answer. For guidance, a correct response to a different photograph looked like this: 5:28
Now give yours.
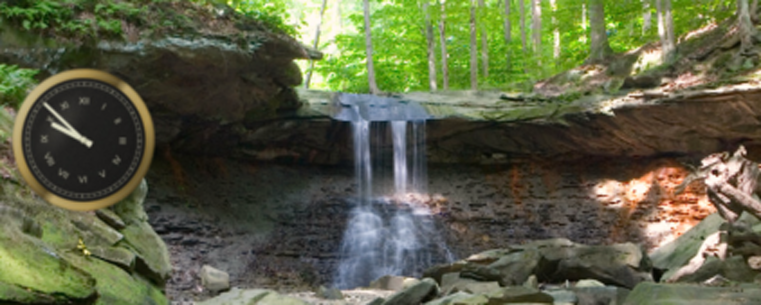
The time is 9:52
